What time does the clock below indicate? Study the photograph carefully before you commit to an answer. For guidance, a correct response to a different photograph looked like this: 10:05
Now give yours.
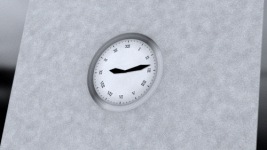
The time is 9:13
